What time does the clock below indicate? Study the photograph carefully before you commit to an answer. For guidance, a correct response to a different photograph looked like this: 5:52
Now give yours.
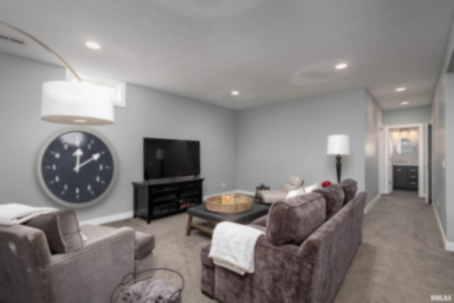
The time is 12:10
